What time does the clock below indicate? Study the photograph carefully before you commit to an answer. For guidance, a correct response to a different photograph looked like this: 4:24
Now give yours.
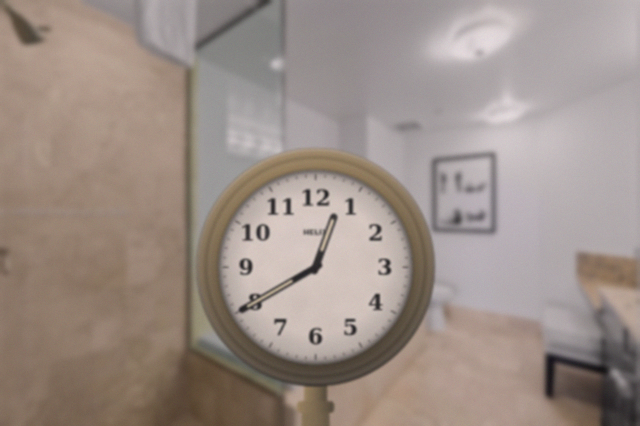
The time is 12:40
